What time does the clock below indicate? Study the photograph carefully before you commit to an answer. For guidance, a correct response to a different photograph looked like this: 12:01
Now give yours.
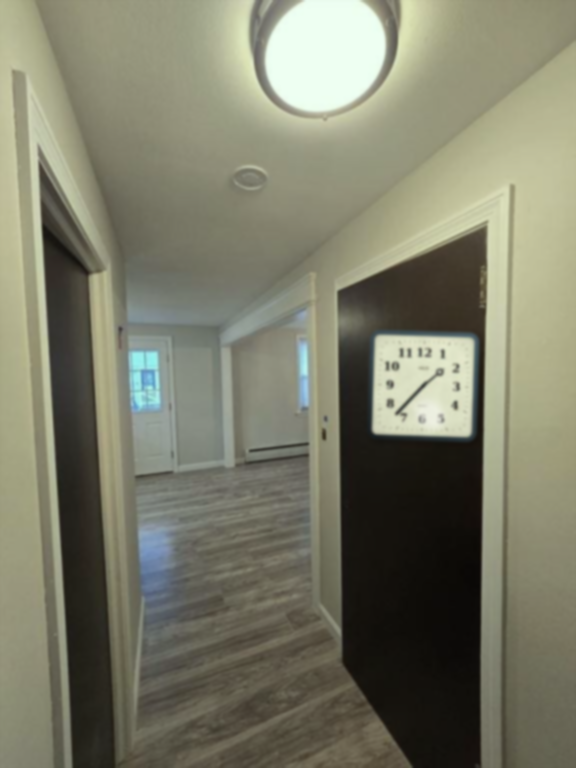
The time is 1:37
